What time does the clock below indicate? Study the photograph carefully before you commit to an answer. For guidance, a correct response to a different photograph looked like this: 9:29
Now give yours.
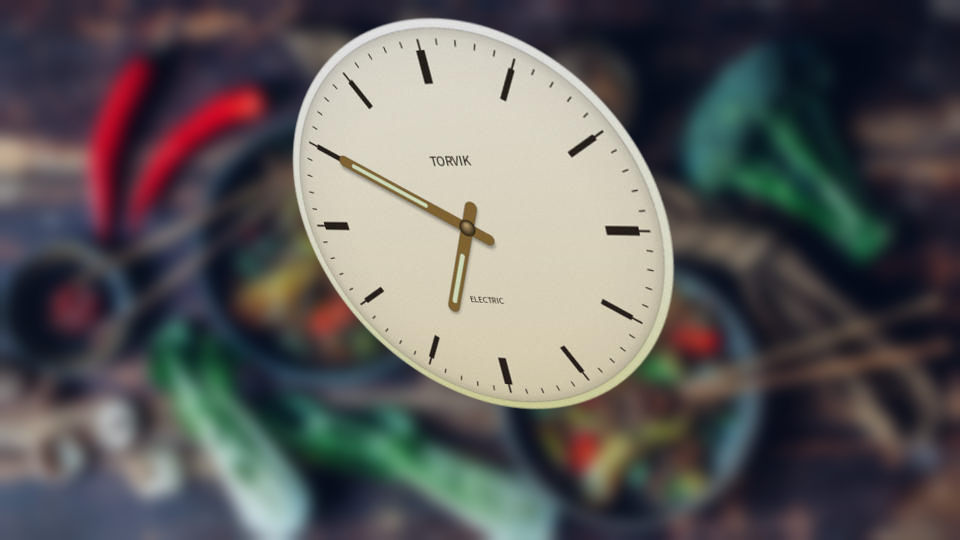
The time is 6:50
